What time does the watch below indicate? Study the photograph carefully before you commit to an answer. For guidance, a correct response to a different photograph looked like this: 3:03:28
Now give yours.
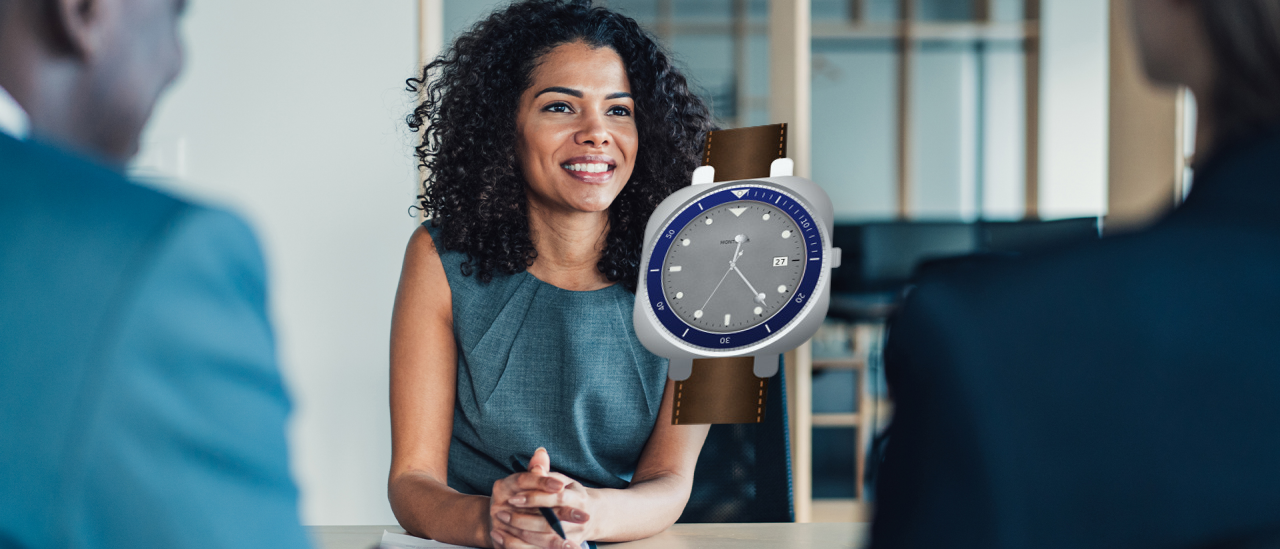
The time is 12:23:35
